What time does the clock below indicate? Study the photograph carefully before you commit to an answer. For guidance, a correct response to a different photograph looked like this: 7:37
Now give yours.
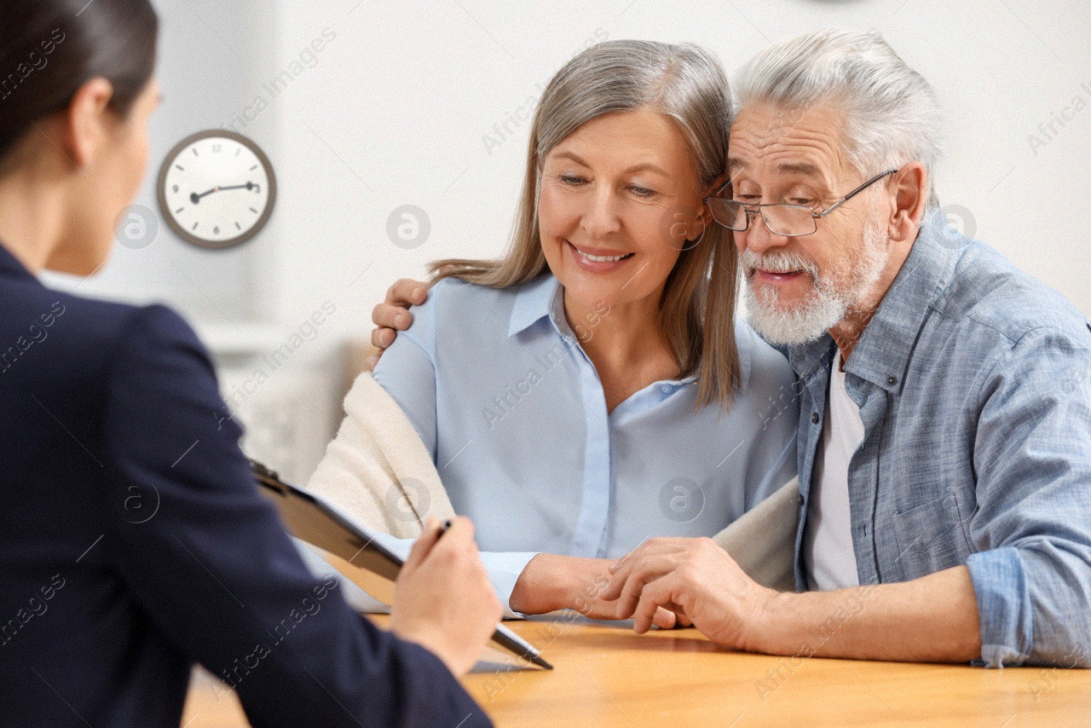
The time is 8:14
